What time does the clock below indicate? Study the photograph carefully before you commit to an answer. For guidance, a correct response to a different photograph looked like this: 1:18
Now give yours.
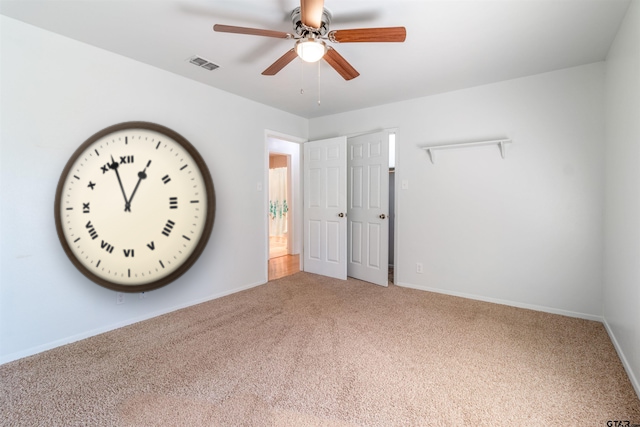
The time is 12:57
